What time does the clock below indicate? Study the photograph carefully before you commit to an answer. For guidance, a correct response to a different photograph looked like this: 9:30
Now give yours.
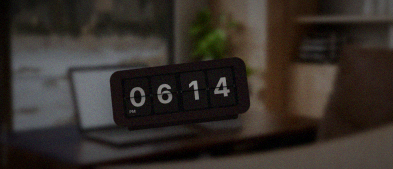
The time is 6:14
